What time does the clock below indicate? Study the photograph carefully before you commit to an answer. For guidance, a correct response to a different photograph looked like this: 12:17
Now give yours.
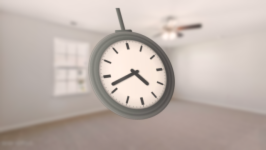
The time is 4:42
